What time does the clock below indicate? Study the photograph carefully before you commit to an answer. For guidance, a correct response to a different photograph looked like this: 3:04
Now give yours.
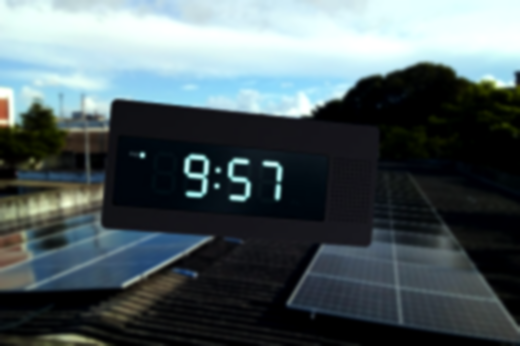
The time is 9:57
